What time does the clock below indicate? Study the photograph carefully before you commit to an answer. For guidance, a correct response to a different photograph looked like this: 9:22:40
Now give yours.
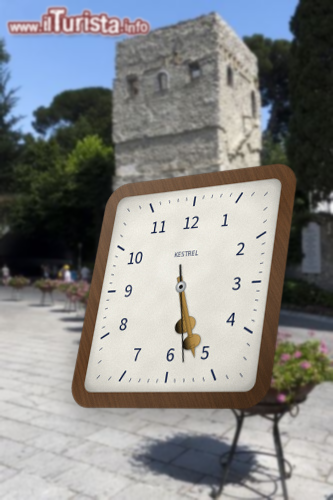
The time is 5:26:28
